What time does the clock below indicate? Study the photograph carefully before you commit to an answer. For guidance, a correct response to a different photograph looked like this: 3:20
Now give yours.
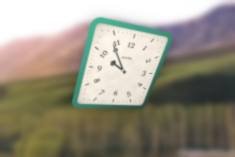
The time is 9:54
